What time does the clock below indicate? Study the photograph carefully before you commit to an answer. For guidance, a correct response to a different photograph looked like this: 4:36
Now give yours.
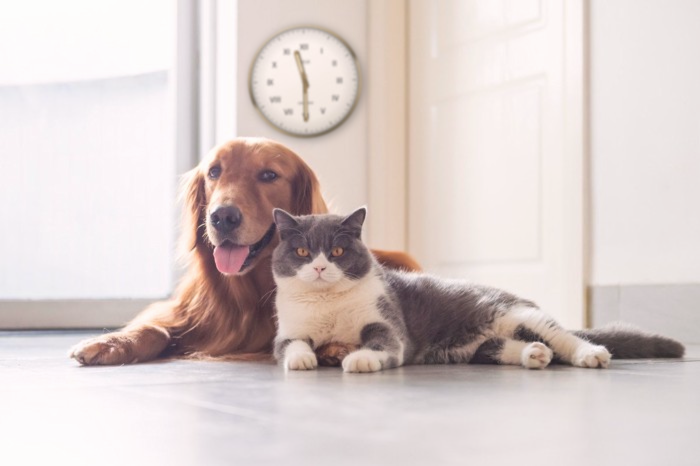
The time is 11:30
